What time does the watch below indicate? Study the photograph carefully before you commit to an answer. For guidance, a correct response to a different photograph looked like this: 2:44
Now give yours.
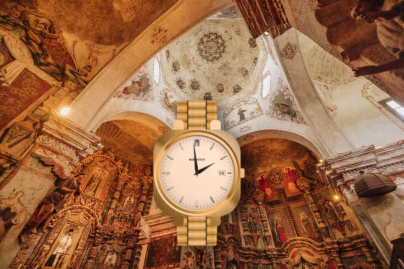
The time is 1:59
